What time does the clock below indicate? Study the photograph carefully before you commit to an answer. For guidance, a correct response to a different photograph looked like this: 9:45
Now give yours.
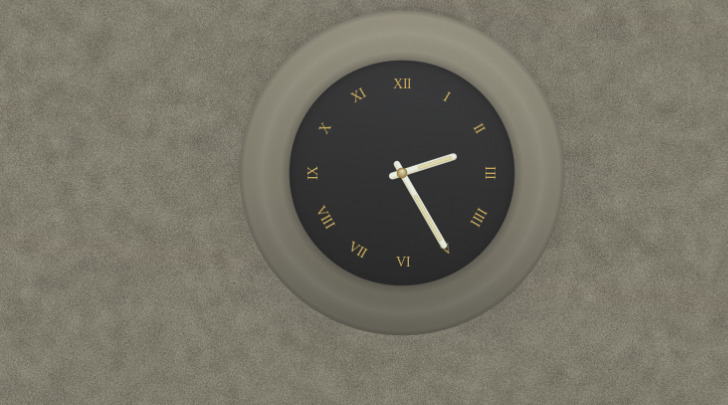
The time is 2:25
